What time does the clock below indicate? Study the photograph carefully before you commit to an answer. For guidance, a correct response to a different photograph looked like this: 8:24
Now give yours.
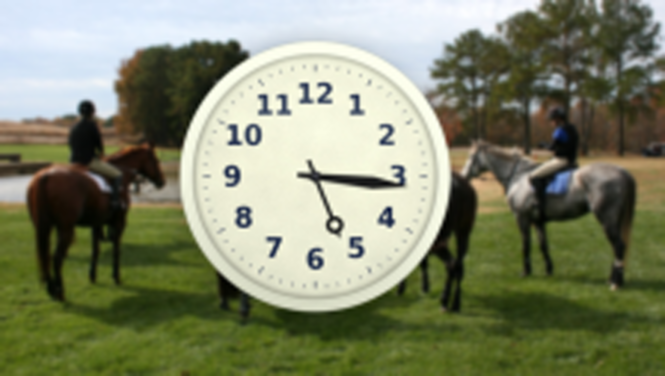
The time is 5:16
